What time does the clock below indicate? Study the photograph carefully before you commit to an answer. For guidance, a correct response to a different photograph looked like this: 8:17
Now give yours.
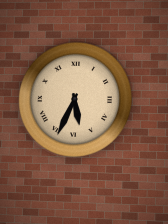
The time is 5:34
